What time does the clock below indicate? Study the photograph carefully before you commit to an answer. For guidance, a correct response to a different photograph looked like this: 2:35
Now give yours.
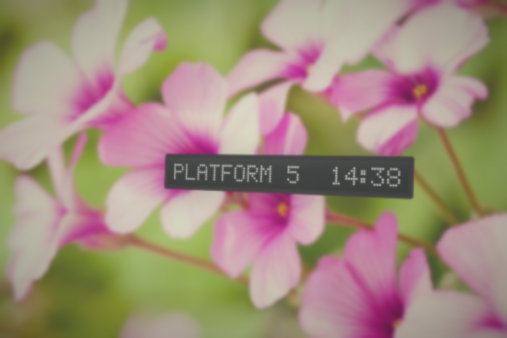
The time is 14:38
